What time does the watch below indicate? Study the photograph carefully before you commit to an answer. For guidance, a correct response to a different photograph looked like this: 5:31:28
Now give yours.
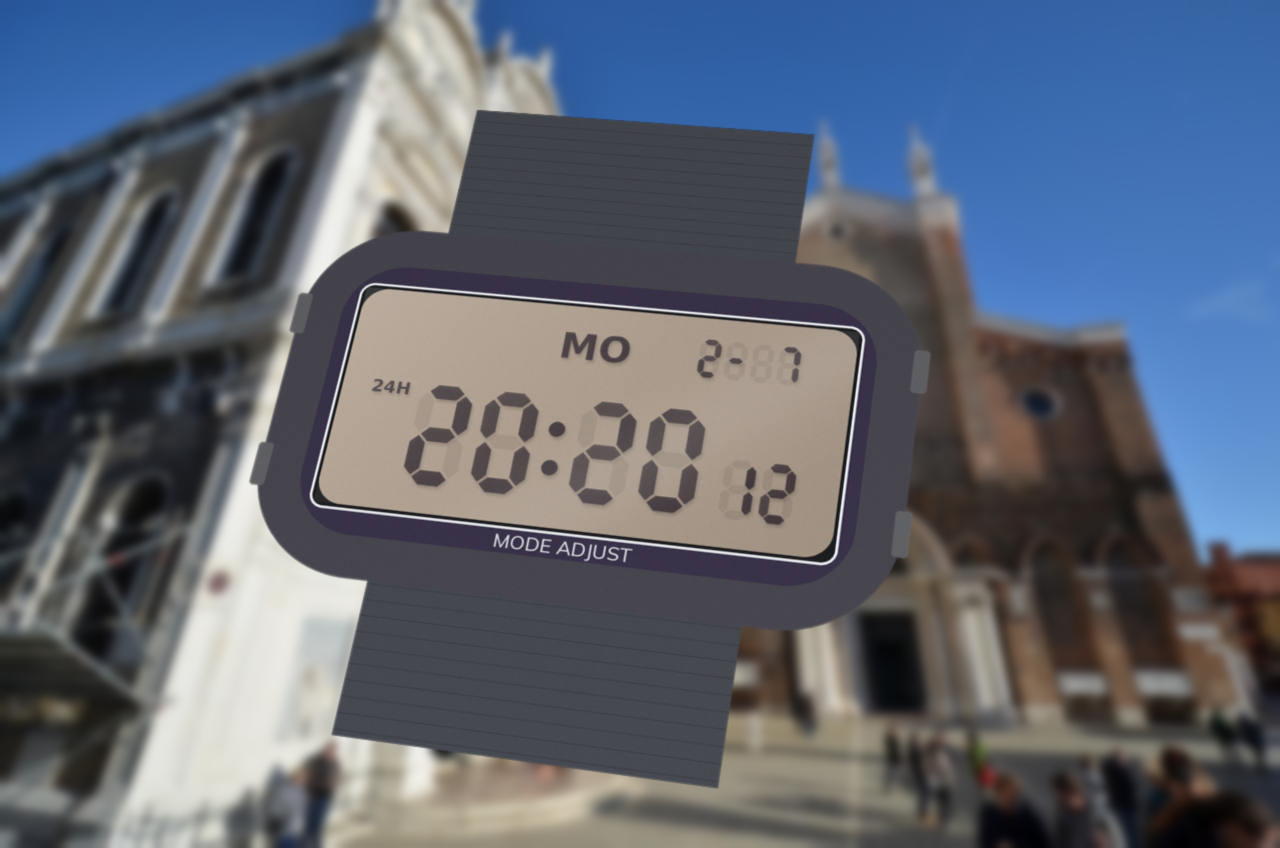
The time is 20:20:12
